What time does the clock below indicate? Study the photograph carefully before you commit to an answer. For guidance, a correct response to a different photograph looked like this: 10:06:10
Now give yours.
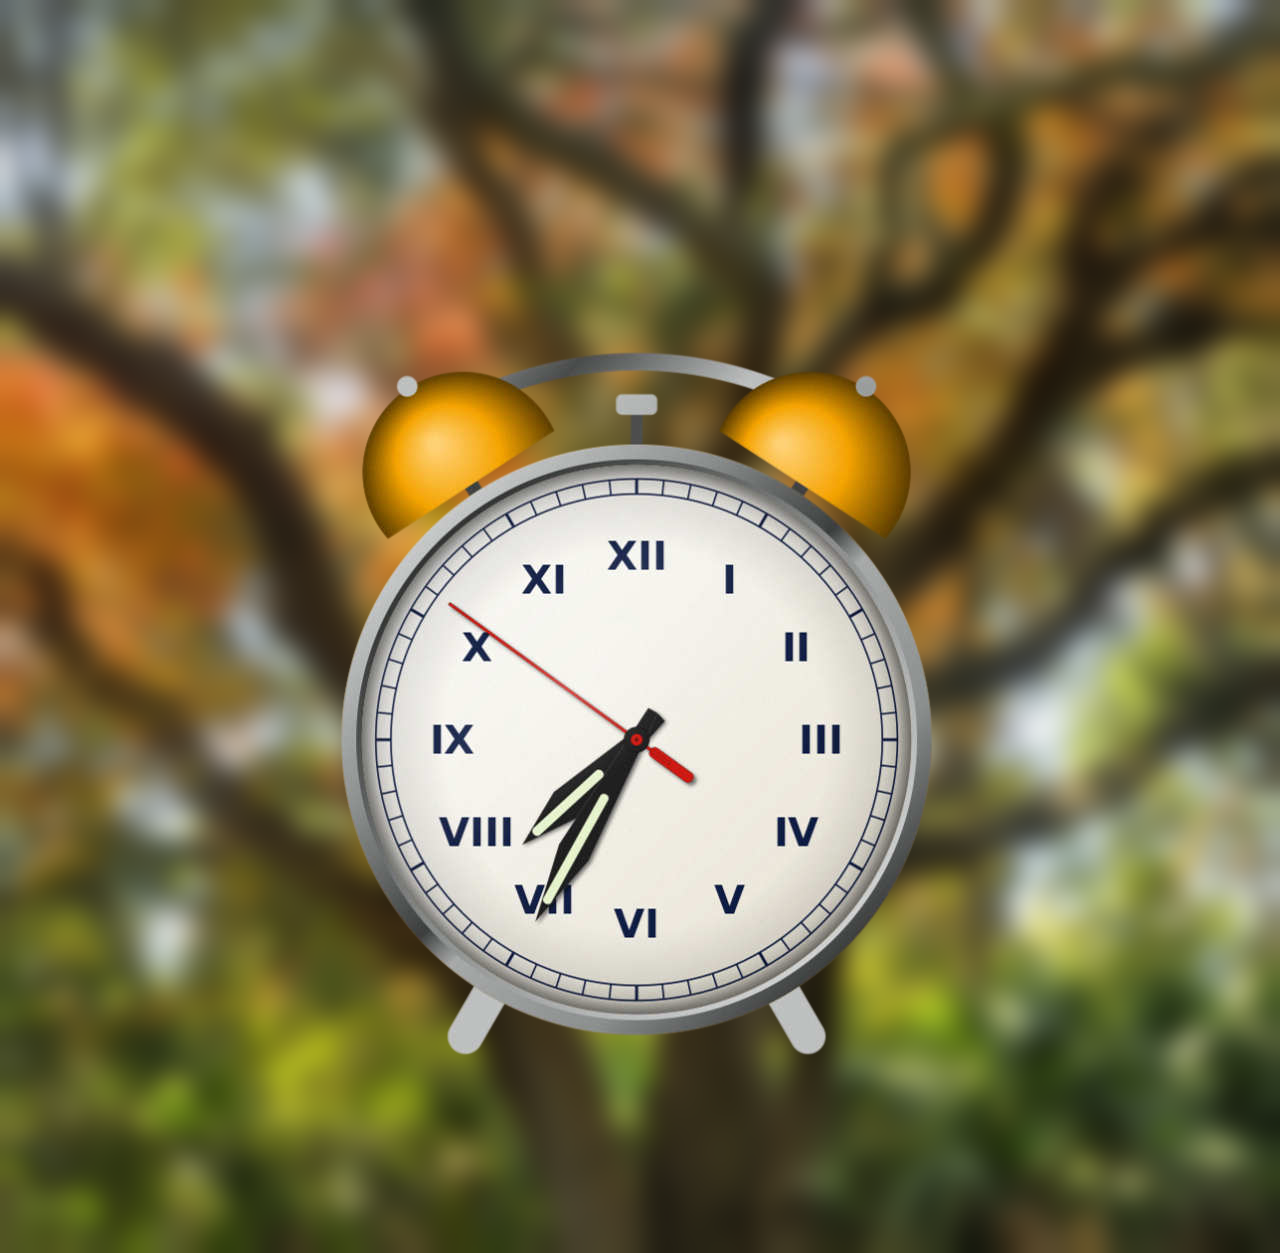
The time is 7:34:51
